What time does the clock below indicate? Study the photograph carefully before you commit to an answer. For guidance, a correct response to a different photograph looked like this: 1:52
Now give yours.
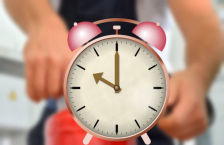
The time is 10:00
